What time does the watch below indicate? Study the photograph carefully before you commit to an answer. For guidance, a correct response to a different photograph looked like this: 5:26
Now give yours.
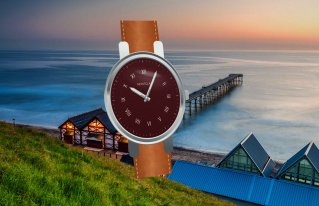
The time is 10:05
